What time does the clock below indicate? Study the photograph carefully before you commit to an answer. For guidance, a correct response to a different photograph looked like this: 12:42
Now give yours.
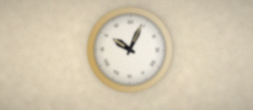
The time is 10:04
